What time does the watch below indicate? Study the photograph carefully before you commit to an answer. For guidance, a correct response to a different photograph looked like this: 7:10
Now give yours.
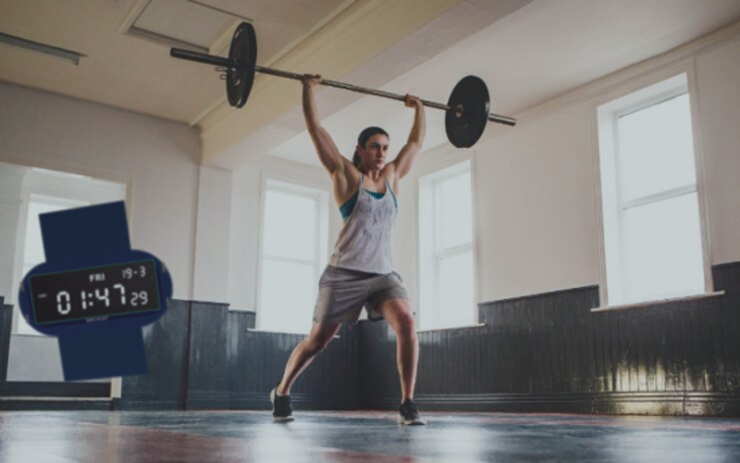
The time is 1:47
